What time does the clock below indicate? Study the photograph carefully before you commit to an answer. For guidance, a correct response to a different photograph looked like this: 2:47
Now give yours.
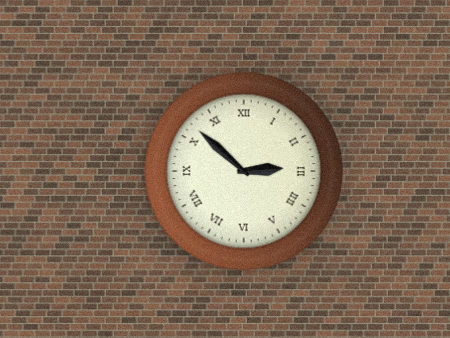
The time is 2:52
